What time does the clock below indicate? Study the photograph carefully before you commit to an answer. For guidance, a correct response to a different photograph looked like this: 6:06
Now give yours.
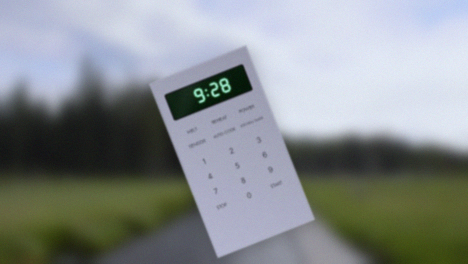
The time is 9:28
